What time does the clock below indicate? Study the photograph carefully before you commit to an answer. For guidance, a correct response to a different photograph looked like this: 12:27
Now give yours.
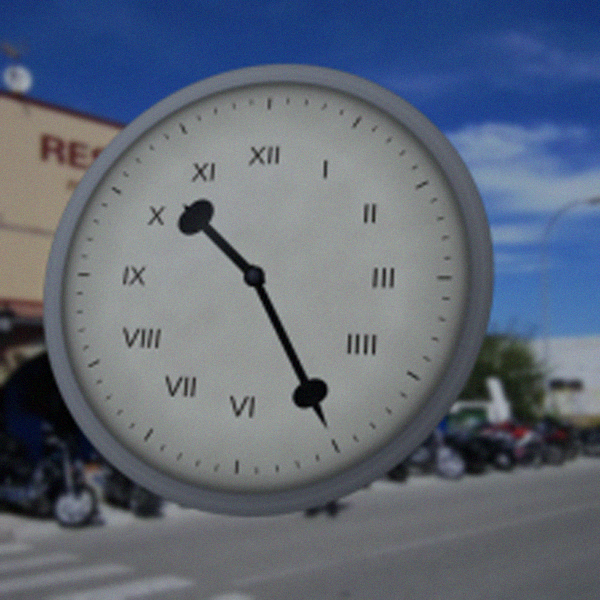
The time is 10:25
